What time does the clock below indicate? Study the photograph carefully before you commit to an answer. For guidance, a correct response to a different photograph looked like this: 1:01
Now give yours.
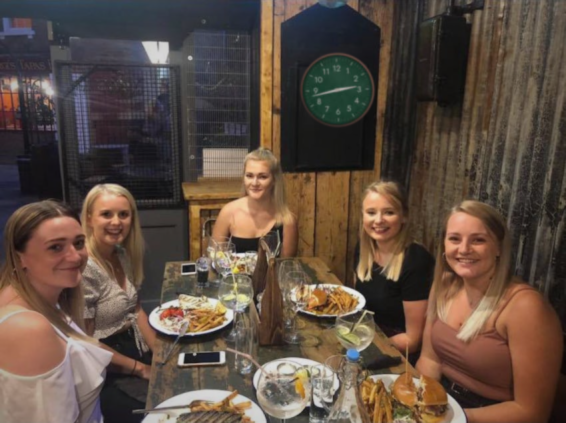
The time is 2:43
